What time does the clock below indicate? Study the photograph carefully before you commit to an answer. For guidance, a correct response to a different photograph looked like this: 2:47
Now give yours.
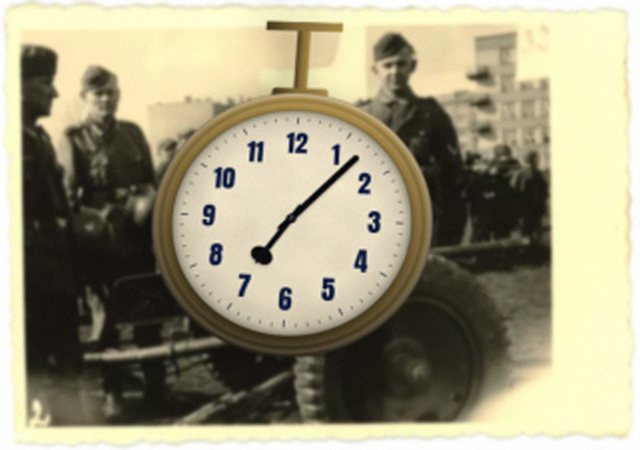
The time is 7:07
